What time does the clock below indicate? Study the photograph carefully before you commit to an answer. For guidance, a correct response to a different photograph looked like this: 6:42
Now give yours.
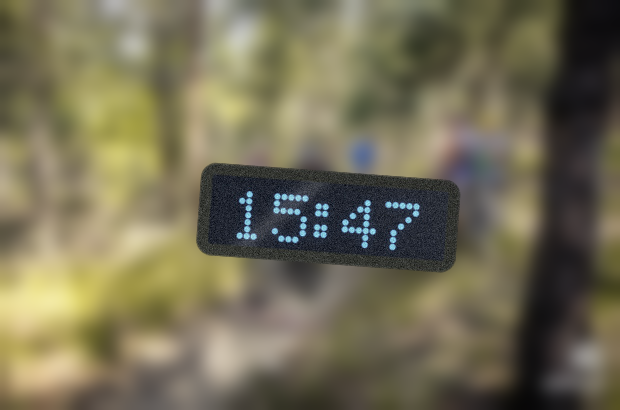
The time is 15:47
